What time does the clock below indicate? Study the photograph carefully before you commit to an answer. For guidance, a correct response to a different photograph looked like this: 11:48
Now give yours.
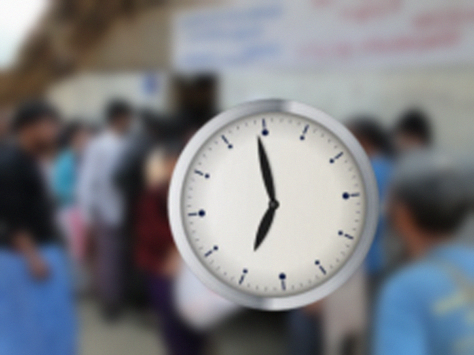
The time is 6:59
